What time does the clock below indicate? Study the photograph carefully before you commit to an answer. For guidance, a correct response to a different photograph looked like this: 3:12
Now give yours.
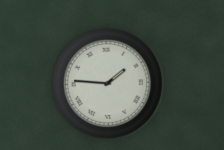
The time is 1:46
